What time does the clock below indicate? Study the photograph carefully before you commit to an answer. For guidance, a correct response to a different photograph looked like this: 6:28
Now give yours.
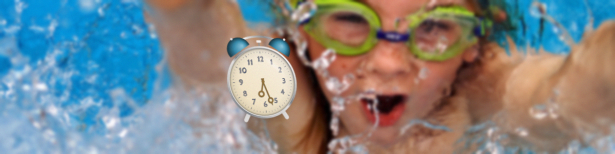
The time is 6:27
